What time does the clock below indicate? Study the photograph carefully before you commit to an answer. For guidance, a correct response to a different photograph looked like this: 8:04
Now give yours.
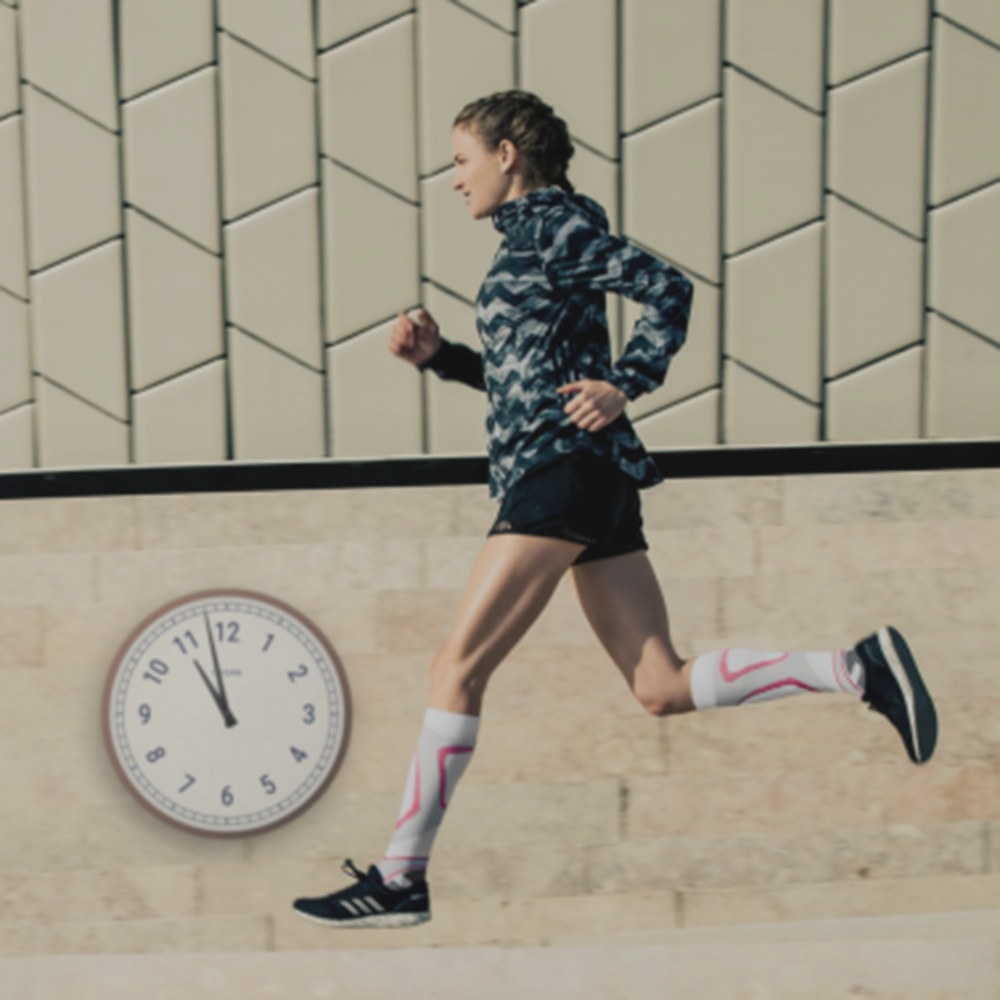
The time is 10:58
